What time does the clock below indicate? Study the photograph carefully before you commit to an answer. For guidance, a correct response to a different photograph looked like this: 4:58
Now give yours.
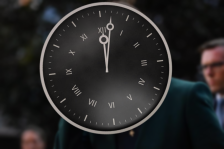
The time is 12:02
